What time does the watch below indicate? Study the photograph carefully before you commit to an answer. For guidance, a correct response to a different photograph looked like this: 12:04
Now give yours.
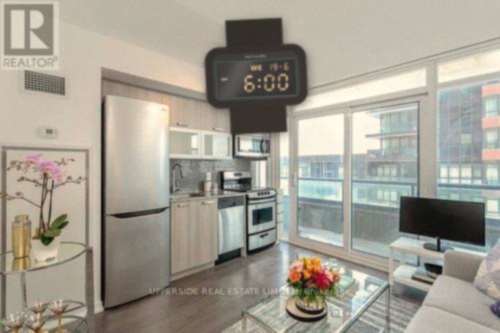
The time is 6:00
